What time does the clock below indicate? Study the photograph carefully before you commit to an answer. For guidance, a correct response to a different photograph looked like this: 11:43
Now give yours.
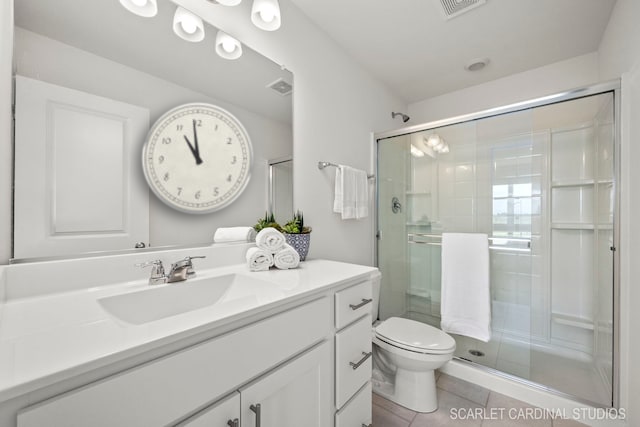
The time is 10:59
